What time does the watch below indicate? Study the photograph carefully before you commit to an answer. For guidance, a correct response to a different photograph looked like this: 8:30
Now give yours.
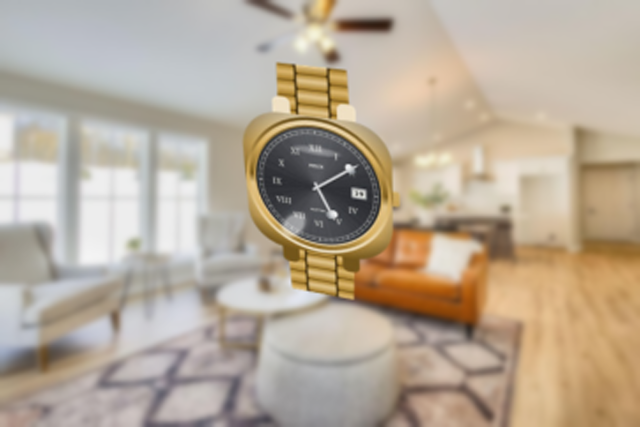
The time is 5:09
